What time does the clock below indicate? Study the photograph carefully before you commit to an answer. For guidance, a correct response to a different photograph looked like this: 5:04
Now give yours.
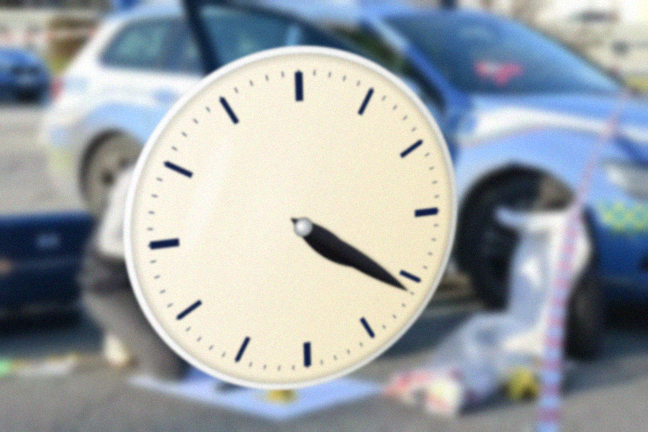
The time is 4:21
